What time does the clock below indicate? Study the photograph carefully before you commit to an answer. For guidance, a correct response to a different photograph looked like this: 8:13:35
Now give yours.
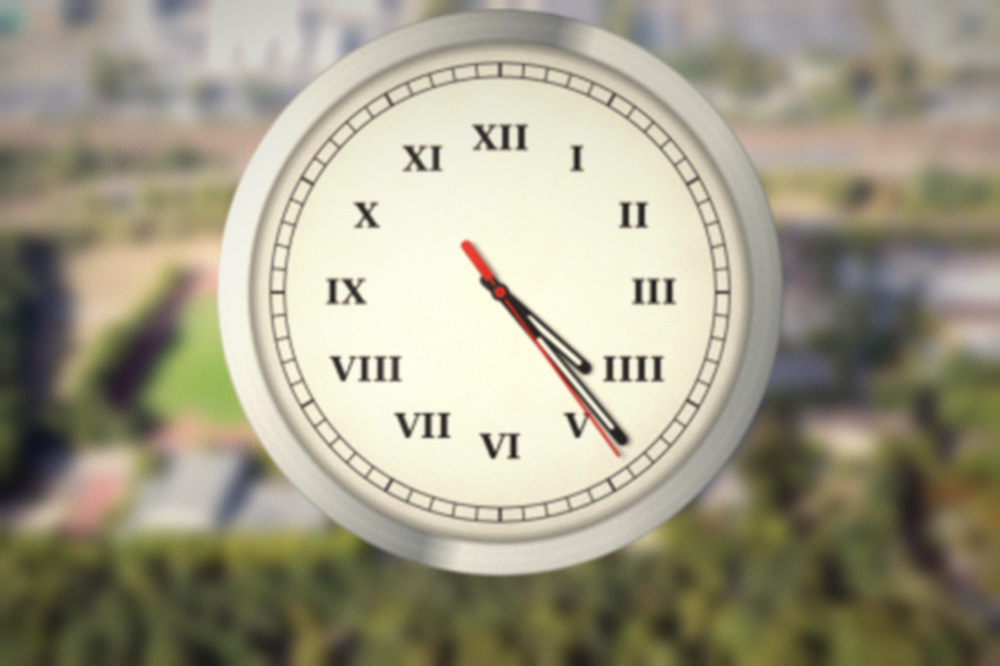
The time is 4:23:24
